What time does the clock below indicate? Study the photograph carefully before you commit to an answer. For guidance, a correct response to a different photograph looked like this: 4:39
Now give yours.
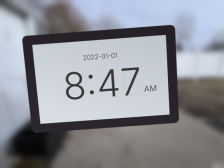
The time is 8:47
